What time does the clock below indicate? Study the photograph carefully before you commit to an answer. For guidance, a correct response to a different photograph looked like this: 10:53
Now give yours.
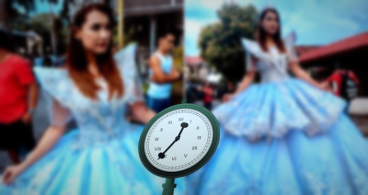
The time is 12:36
